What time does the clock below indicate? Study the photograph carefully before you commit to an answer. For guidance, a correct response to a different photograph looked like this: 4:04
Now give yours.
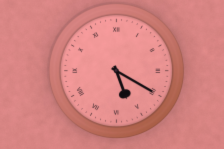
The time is 5:20
